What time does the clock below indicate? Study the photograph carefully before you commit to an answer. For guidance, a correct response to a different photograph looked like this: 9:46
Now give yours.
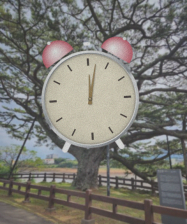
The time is 12:02
